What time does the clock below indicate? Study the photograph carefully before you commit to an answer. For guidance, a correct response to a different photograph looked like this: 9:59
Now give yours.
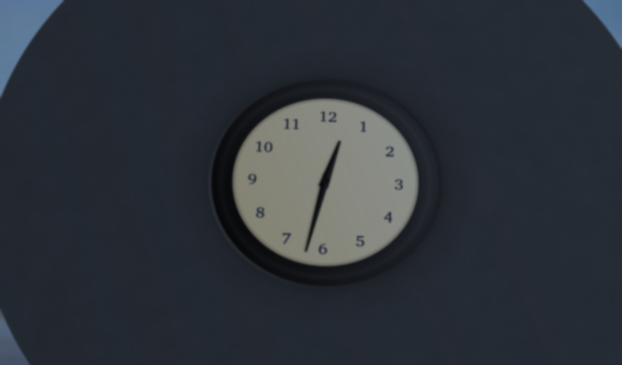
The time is 12:32
